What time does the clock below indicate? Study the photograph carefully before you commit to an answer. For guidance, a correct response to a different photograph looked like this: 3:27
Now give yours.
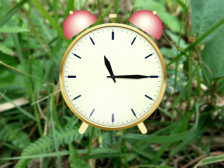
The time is 11:15
